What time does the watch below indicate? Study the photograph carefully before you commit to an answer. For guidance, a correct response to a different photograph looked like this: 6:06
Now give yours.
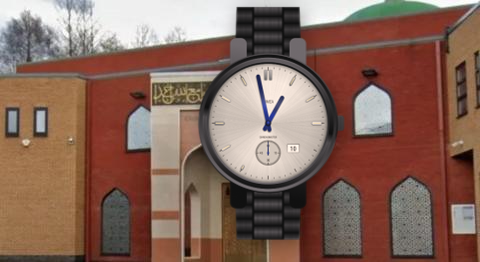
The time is 12:58
